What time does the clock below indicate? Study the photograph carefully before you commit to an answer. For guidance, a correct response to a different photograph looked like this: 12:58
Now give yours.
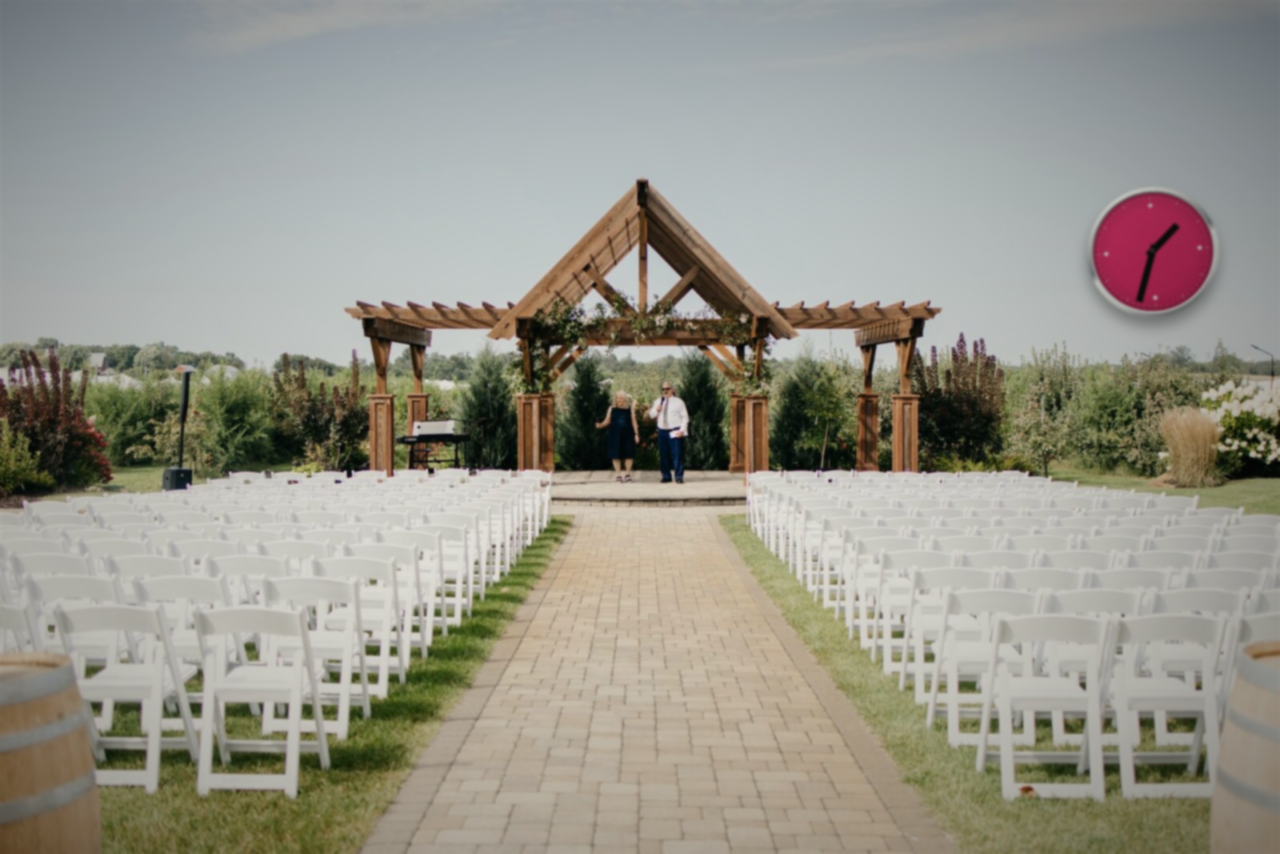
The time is 1:33
